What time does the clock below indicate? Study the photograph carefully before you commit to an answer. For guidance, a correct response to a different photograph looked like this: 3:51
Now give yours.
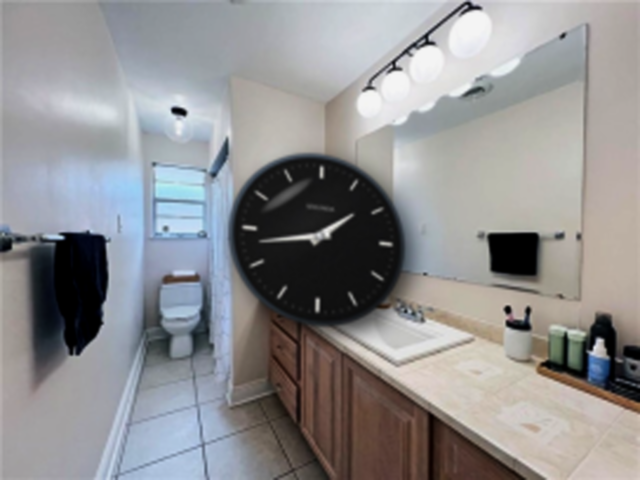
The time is 1:43
